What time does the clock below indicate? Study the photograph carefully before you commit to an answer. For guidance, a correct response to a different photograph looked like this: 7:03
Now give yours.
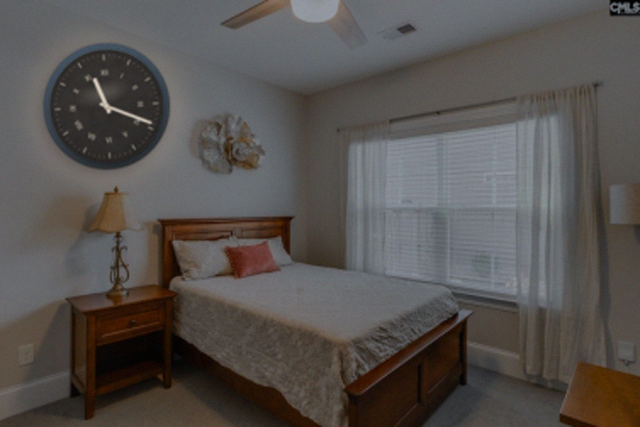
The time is 11:19
